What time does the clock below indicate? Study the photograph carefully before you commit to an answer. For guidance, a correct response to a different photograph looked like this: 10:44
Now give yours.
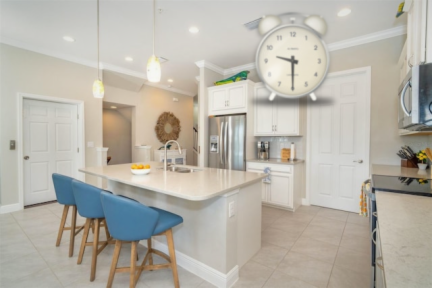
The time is 9:30
